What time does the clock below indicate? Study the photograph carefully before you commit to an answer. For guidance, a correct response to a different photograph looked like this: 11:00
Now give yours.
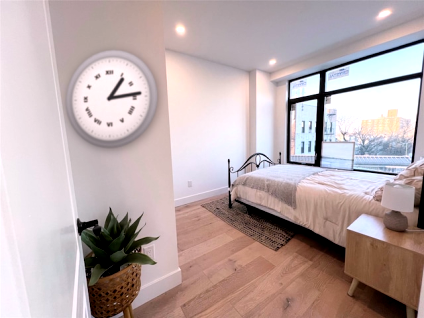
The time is 1:14
